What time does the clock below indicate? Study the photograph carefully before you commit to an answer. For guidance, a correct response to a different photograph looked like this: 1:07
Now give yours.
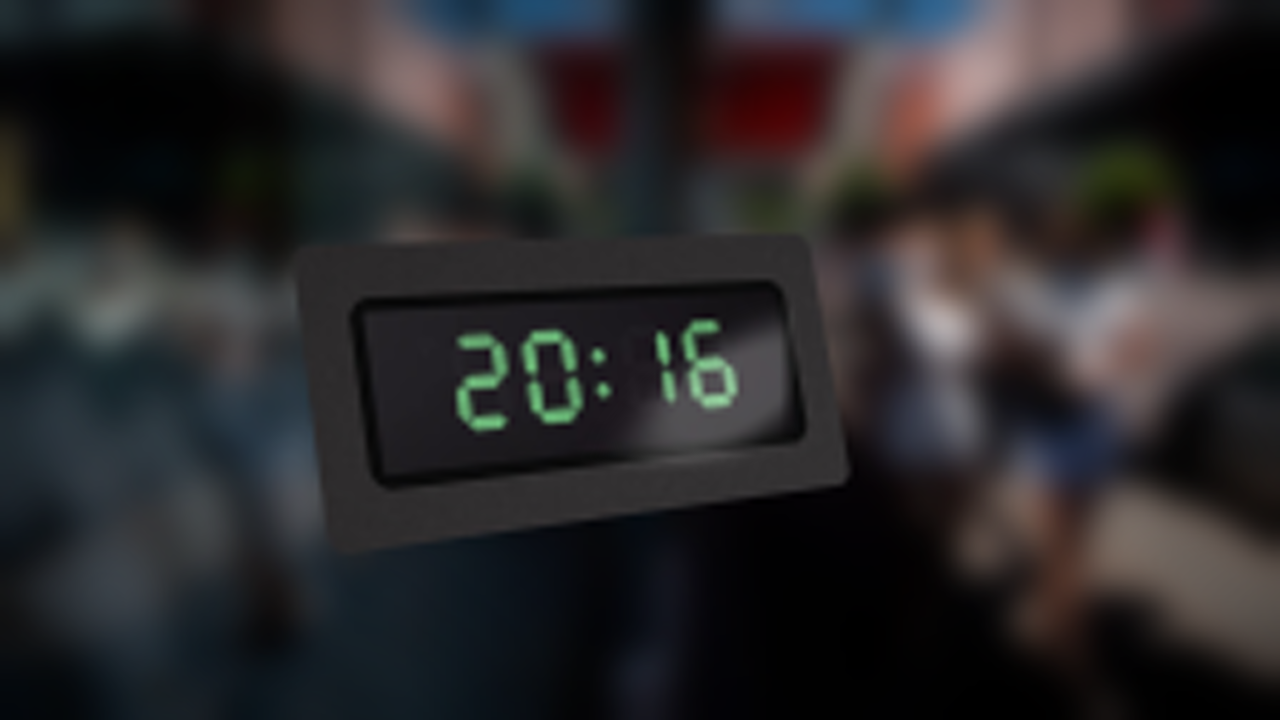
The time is 20:16
